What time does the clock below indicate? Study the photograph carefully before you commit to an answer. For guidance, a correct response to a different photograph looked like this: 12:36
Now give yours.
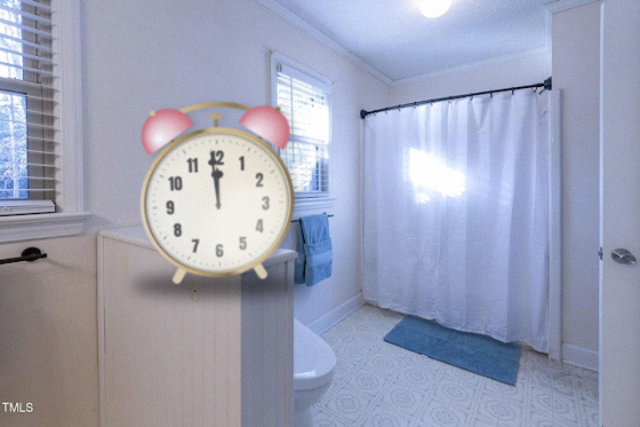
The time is 11:59
